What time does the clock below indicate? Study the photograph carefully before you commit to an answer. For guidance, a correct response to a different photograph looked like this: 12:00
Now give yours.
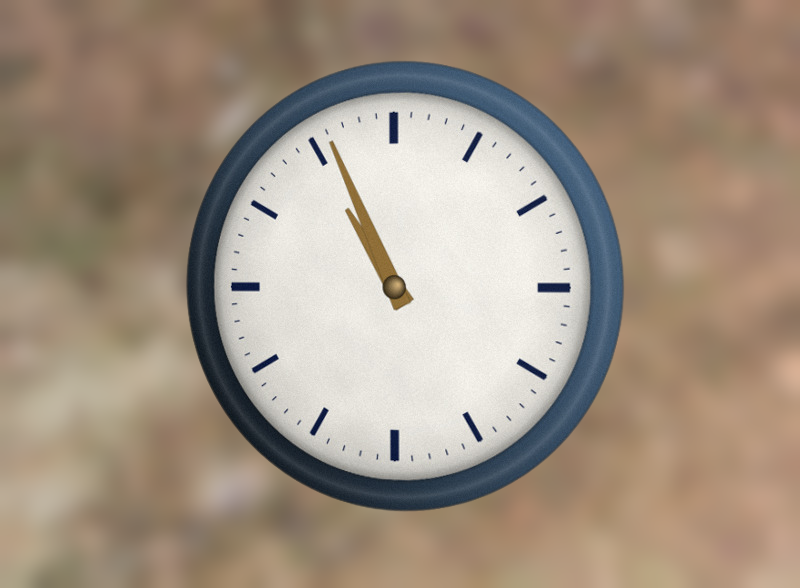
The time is 10:56
